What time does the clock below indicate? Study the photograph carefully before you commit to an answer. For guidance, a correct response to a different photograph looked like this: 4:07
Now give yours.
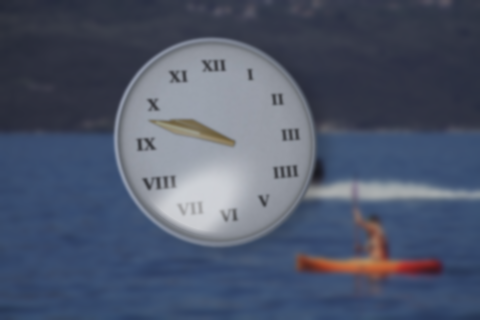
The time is 9:48
